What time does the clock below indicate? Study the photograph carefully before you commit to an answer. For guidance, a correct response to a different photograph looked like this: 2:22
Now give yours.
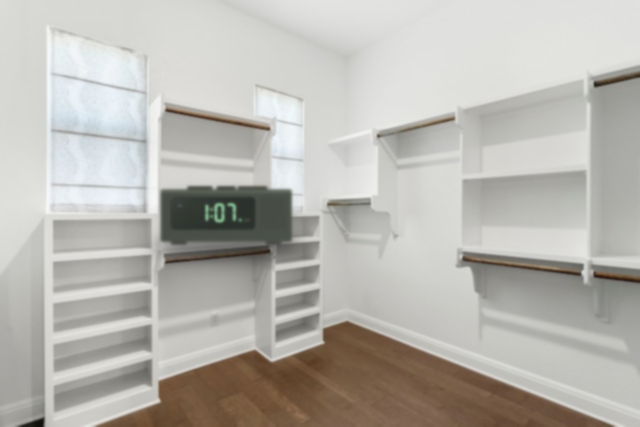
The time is 1:07
